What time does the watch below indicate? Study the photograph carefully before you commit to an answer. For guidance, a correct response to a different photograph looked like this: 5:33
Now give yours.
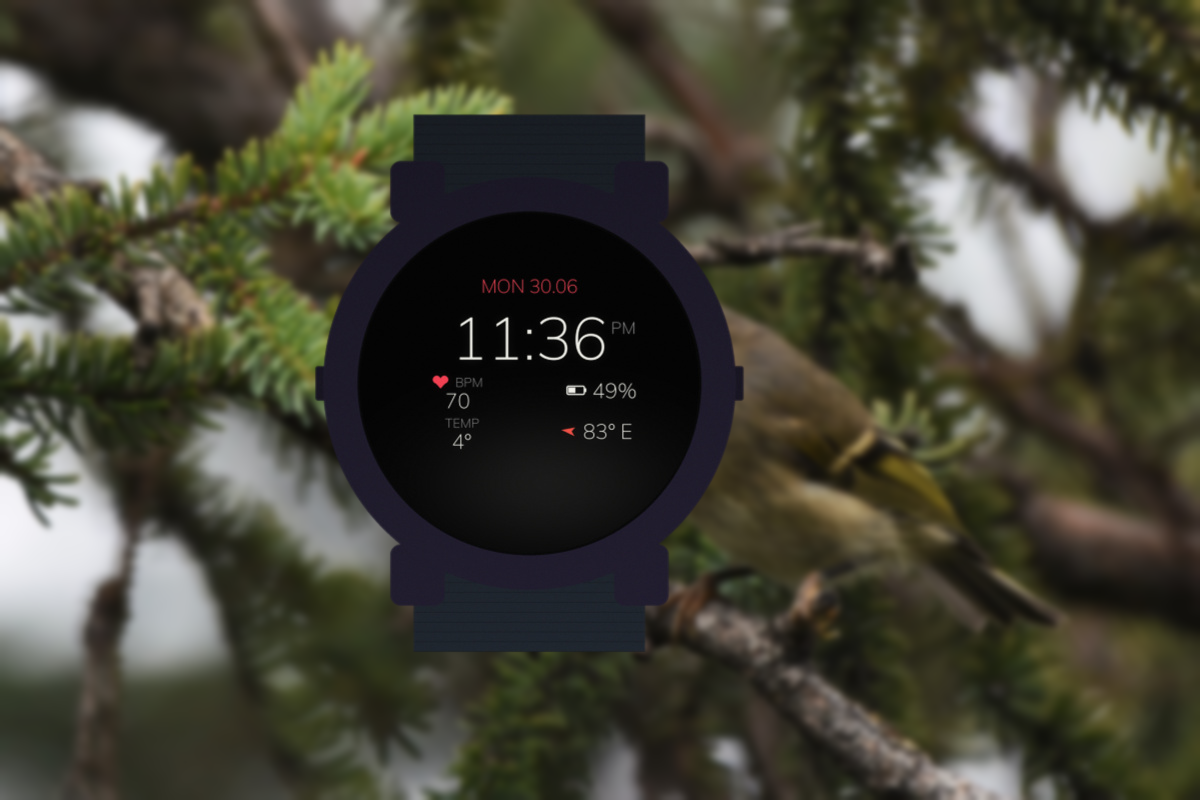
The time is 11:36
